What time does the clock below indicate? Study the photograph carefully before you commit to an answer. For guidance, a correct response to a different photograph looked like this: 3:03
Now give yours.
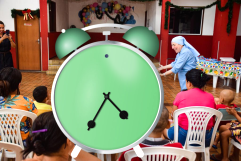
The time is 4:35
